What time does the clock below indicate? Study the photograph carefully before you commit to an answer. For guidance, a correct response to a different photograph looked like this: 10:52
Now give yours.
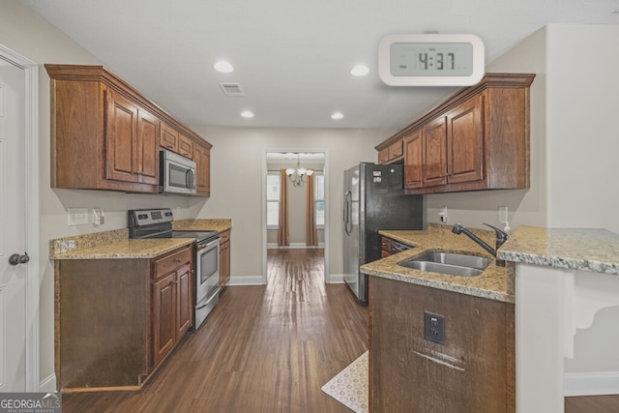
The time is 4:37
